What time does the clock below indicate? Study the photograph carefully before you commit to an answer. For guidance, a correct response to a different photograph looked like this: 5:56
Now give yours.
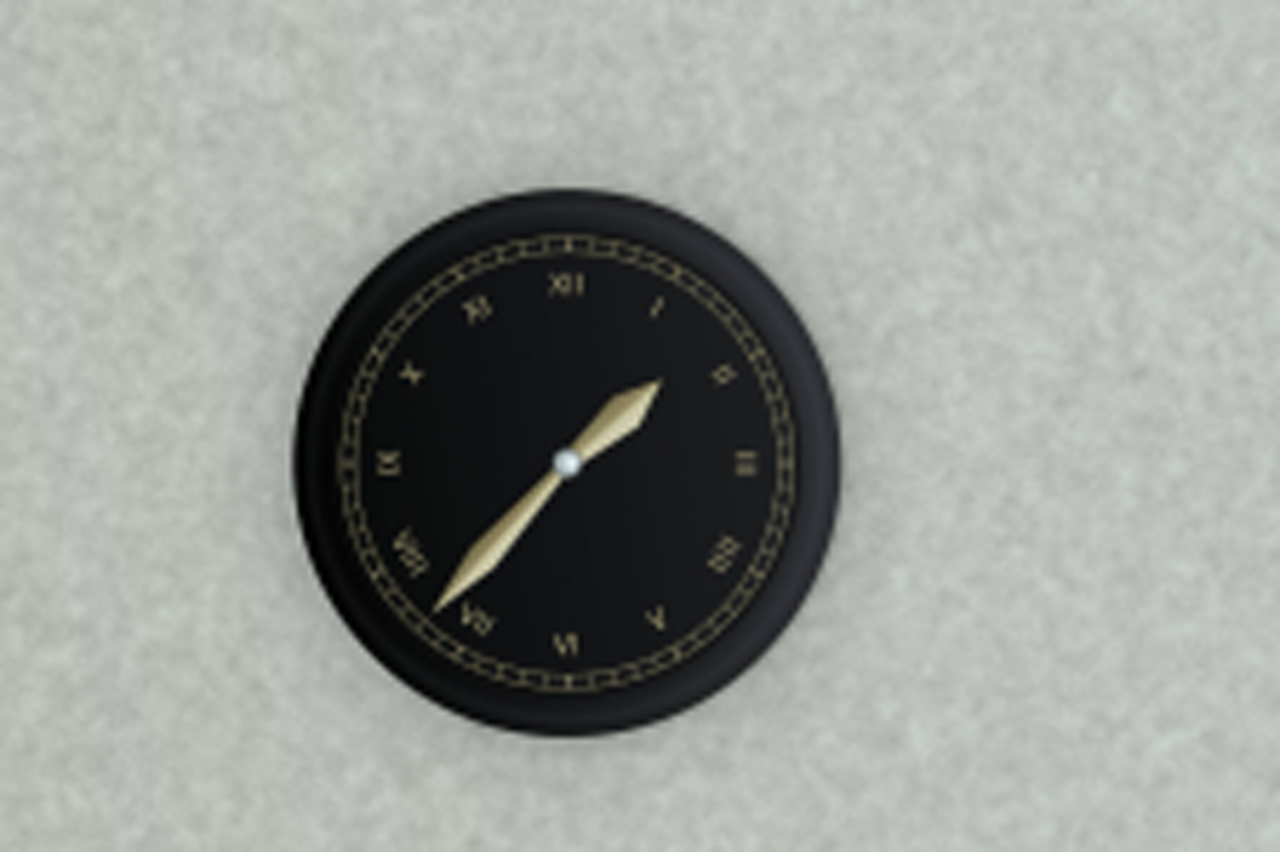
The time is 1:37
